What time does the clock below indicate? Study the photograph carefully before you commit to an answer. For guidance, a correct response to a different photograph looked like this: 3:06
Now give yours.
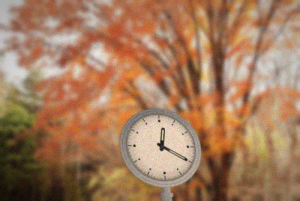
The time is 12:20
